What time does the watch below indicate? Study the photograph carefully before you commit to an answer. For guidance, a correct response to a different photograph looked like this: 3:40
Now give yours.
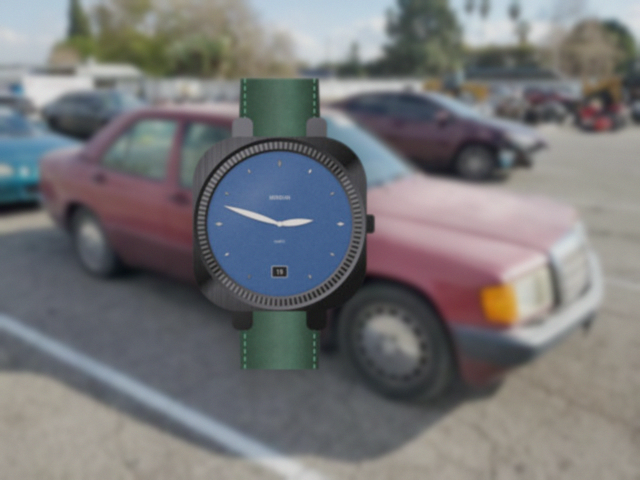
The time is 2:48
